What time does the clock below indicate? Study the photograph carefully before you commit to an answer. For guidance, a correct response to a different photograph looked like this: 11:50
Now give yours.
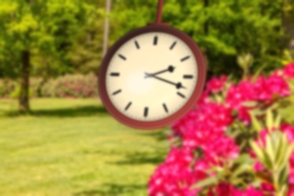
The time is 2:18
